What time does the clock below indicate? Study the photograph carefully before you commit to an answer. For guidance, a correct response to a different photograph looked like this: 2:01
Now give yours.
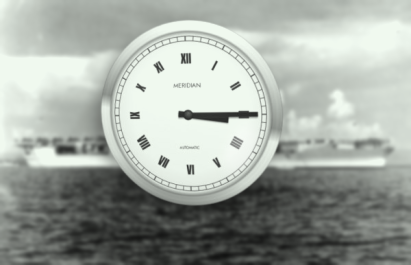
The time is 3:15
